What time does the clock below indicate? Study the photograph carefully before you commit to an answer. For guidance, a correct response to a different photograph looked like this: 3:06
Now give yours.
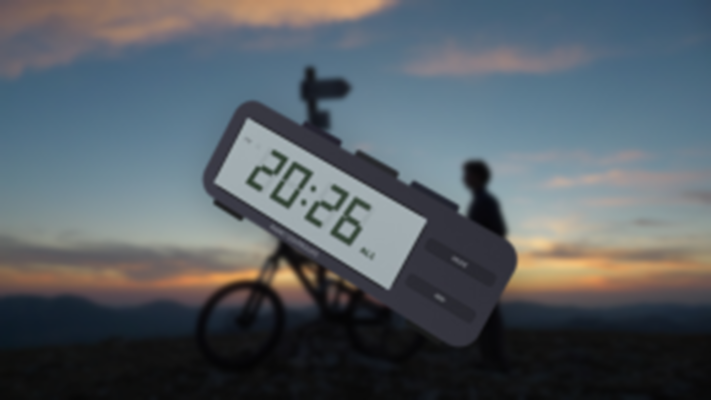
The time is 20:26
